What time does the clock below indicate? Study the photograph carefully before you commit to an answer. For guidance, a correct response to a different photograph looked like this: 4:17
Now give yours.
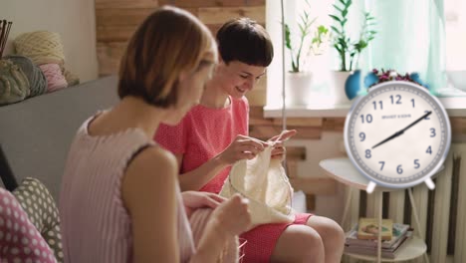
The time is 8:10
